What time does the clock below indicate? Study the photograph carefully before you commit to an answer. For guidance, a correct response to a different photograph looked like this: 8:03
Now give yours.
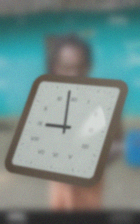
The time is 8:58
